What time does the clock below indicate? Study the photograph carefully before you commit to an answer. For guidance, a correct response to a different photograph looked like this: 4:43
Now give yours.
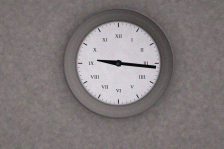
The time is 9:16
